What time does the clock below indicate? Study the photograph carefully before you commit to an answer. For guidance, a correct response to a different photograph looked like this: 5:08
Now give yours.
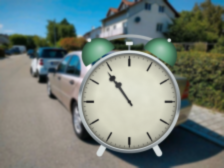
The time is 10:54
